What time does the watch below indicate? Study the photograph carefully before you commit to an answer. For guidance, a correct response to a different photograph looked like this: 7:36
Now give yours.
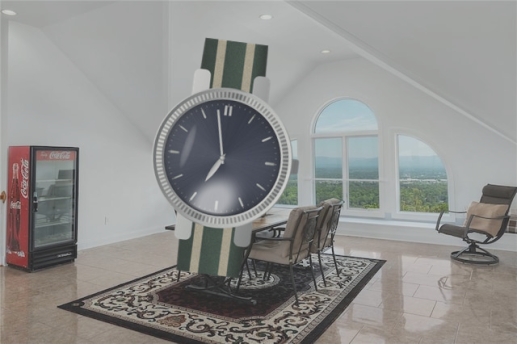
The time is 6:58
